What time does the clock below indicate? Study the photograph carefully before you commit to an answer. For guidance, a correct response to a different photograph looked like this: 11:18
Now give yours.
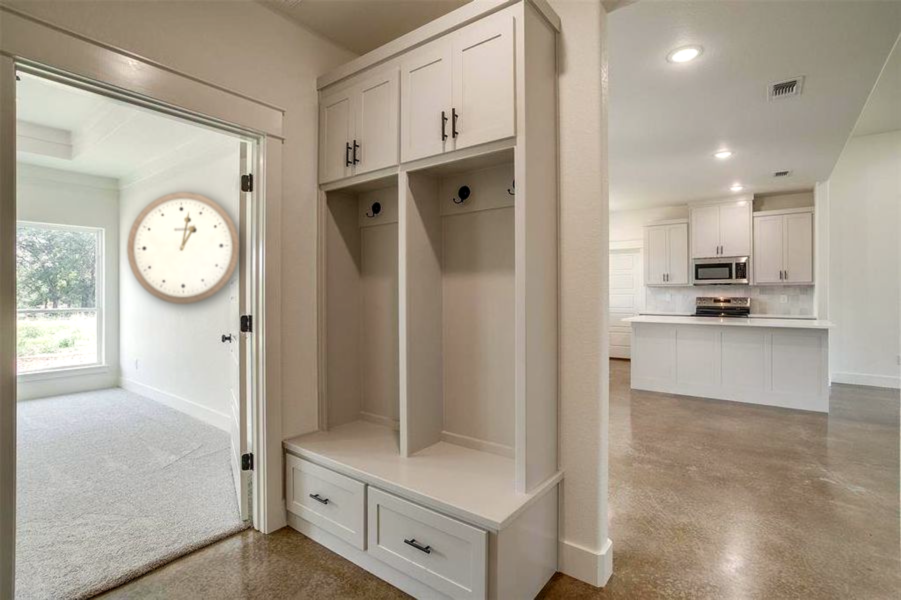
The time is 1:02
